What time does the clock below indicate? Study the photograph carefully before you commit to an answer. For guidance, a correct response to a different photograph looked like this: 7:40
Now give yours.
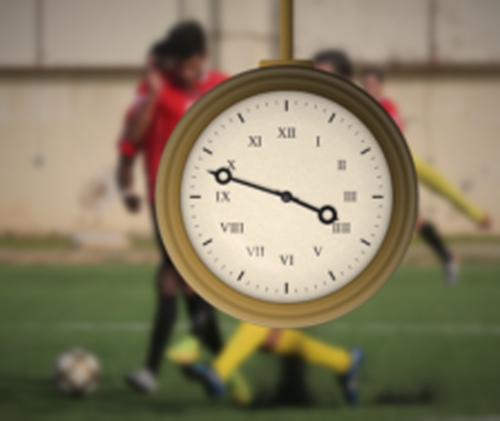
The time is 3:48
